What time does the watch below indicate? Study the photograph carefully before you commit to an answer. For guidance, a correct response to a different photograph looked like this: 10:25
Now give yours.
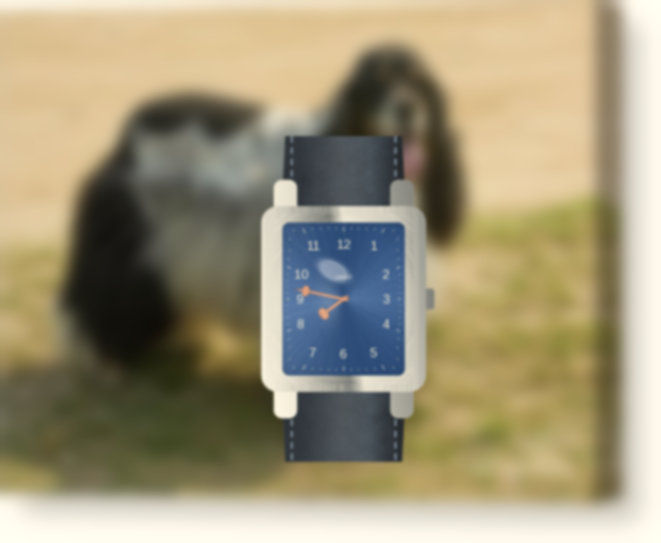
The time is 7:47
